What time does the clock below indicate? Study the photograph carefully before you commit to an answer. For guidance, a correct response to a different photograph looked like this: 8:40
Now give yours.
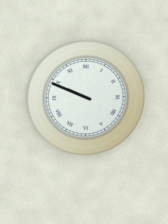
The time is 9:49
